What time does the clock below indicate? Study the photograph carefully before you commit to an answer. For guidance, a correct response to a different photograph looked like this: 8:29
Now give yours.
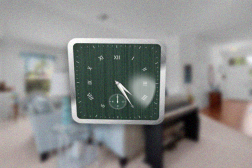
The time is 4:25
